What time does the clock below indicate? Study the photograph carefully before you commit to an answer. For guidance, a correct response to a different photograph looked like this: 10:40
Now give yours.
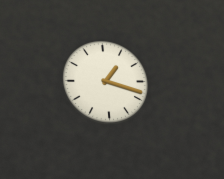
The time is 1:18
